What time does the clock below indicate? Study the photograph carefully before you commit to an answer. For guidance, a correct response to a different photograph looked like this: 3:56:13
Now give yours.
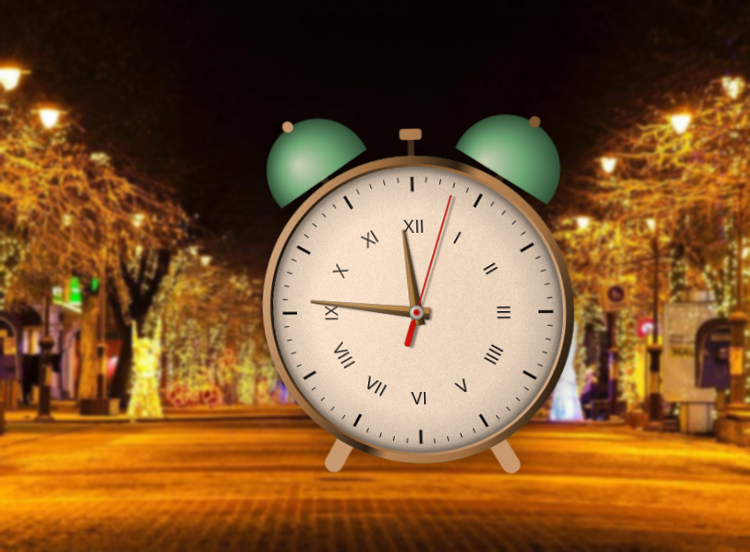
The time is 11:46:03
